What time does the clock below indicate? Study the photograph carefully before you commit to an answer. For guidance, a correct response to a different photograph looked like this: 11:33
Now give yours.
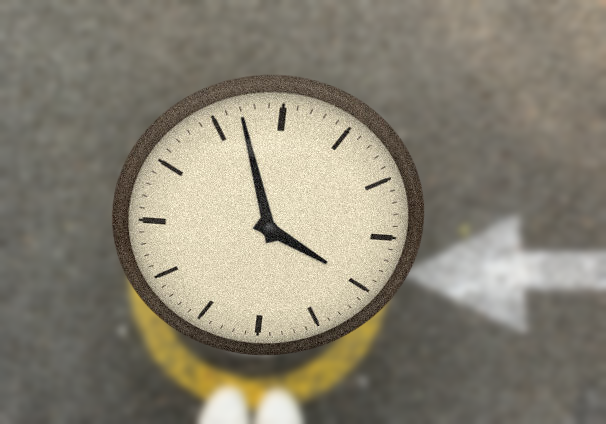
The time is 3:57
